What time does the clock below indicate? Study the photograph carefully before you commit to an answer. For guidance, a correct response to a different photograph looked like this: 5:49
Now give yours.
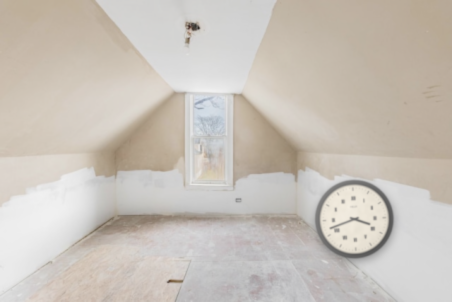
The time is 3:42
